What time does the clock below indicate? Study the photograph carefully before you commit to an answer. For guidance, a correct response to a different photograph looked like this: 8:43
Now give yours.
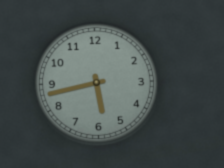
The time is 5:43
